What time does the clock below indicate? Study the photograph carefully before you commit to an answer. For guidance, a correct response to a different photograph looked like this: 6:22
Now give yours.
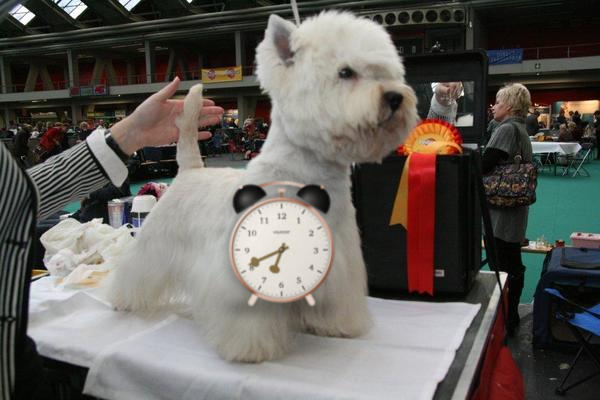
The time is 6:41
